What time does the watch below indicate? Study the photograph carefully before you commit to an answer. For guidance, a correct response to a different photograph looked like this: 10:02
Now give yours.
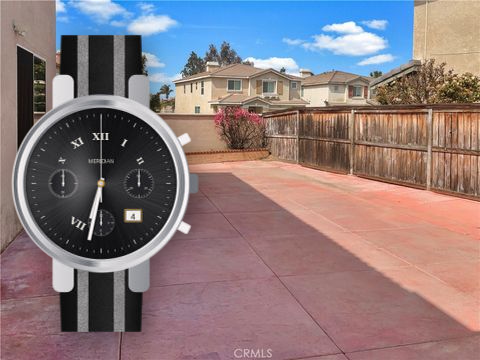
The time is 6:32
